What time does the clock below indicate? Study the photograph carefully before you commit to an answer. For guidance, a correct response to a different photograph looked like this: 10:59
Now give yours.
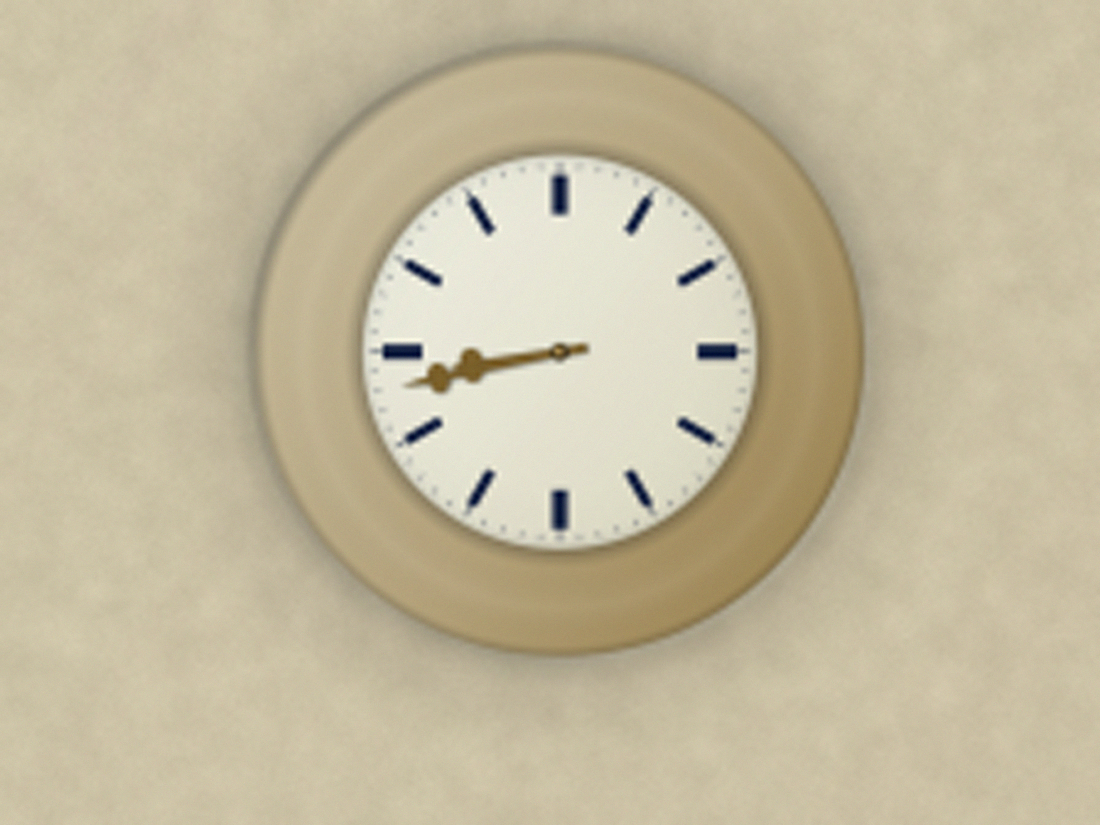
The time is 8:43
